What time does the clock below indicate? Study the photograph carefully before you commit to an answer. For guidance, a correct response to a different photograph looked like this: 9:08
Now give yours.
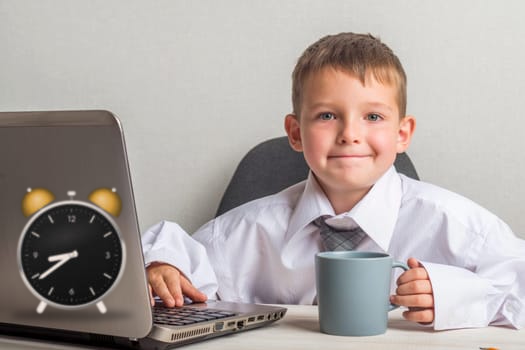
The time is 8:39
